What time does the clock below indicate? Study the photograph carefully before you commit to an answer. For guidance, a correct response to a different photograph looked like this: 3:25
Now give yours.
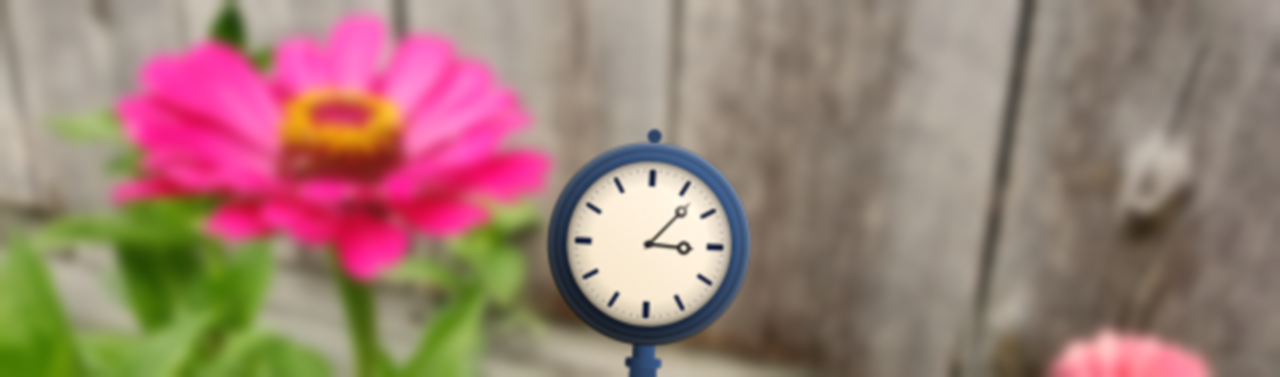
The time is 3:07
